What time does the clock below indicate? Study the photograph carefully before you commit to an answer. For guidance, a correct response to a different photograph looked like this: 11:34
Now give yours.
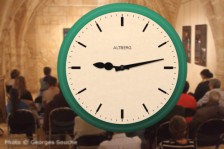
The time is 9:13
